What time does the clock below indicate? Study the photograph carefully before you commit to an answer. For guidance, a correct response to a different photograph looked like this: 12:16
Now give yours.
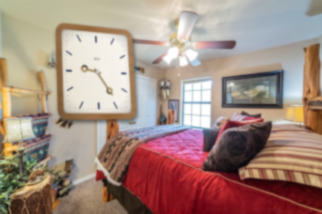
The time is 9:24
